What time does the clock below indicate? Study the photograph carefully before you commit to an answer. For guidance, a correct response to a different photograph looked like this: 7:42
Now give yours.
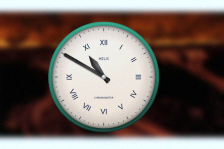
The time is 10:50
